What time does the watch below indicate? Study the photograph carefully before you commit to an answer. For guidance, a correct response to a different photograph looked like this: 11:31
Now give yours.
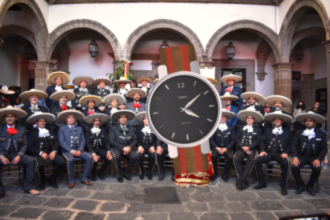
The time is 4:09
